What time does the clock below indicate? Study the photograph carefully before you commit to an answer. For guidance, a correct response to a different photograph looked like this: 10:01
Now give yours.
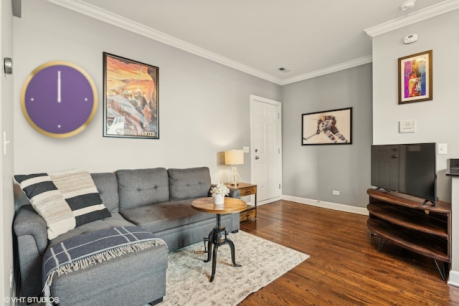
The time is 12:00
